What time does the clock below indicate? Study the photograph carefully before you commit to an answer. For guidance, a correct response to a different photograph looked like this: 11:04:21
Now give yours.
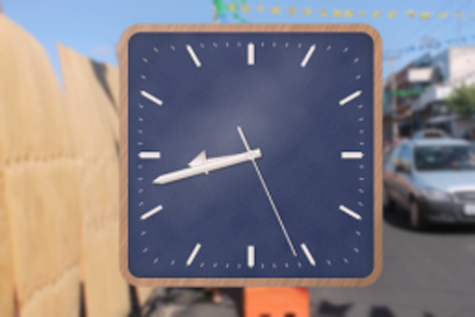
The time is 8:42:26
